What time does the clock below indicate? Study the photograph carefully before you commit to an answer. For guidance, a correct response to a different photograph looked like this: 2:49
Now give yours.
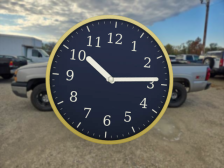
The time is 10:14
